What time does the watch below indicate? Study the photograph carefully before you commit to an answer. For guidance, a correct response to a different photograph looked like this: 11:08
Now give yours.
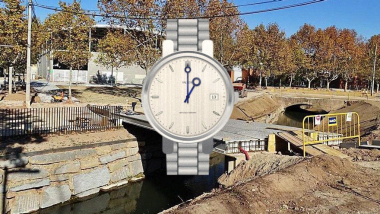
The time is 1:00
